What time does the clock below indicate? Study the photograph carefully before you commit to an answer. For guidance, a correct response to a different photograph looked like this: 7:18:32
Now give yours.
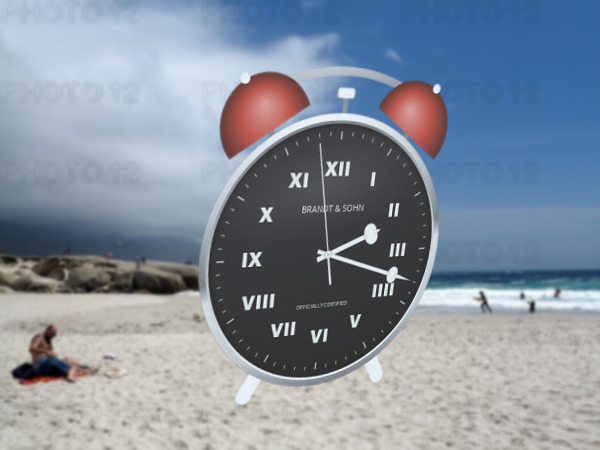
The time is 2:17:58
